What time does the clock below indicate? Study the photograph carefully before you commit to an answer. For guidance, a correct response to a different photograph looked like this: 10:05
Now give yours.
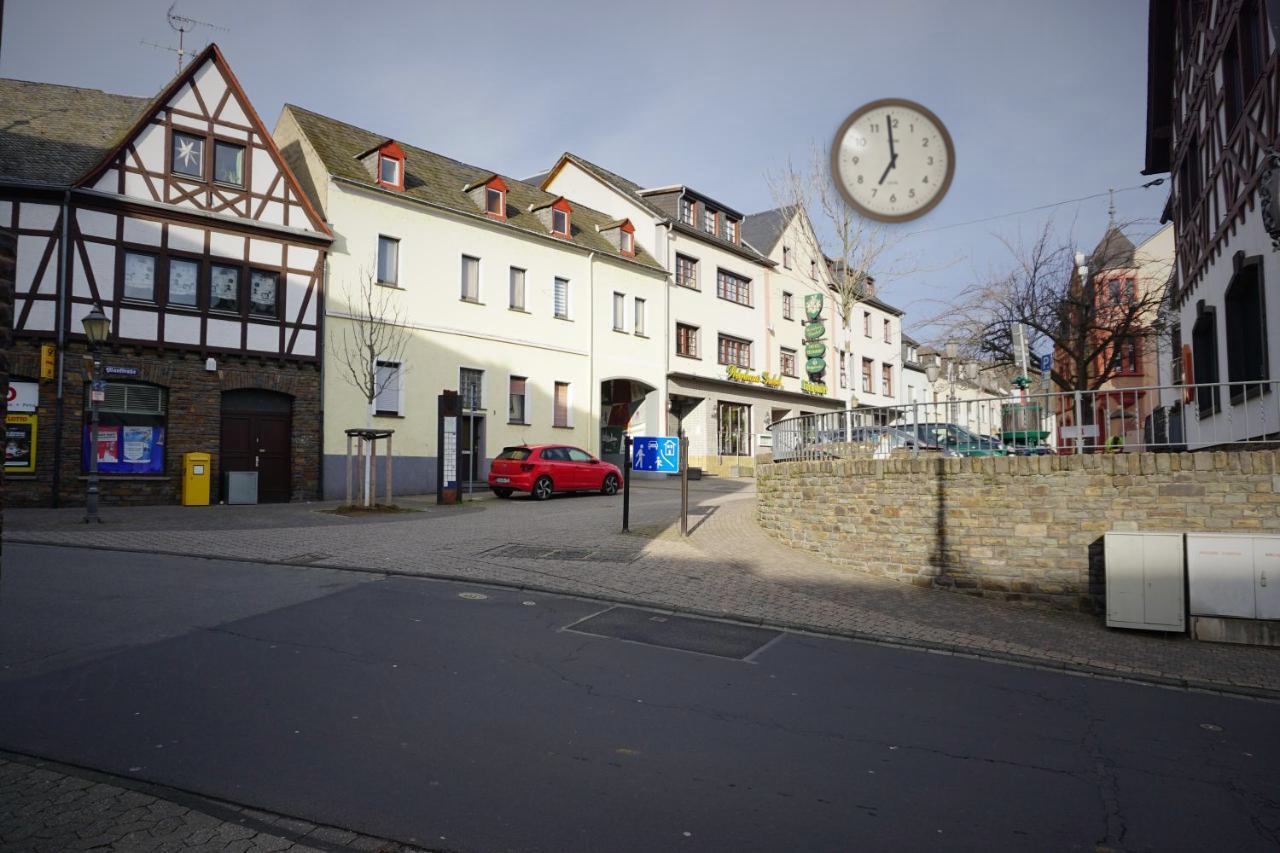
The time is 6:59
